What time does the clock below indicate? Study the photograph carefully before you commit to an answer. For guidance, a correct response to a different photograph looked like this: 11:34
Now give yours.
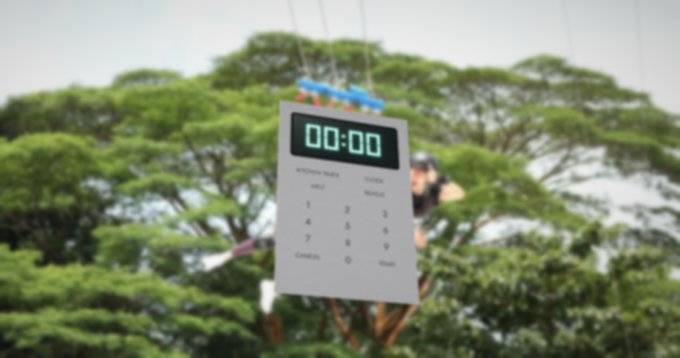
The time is 0:00
